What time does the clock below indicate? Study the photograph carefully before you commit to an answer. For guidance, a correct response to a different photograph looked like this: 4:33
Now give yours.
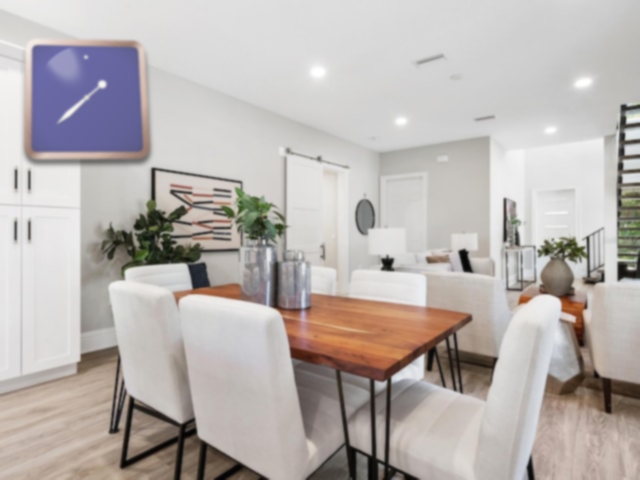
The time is 1:38
